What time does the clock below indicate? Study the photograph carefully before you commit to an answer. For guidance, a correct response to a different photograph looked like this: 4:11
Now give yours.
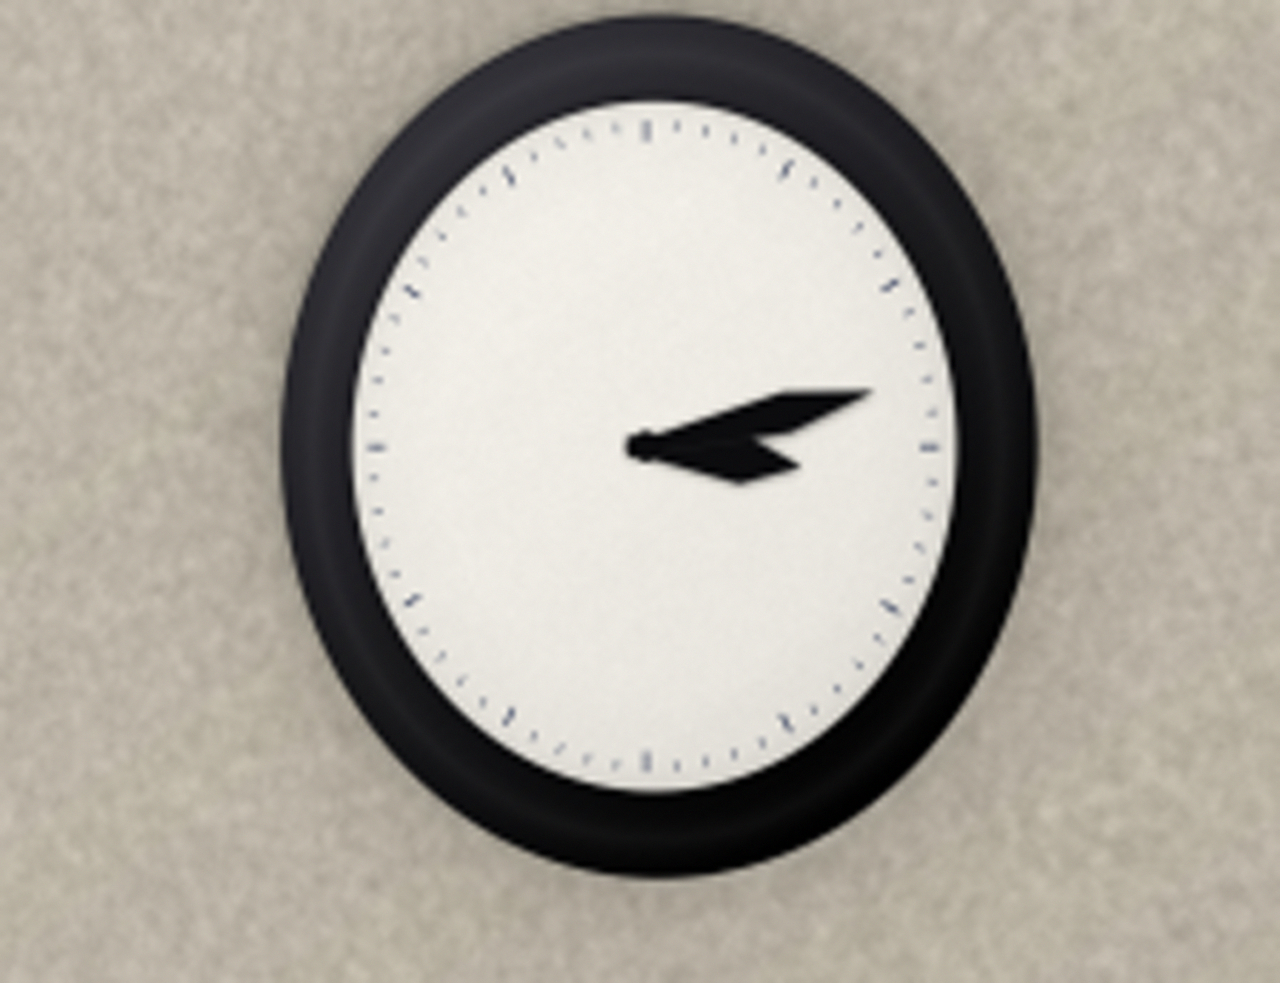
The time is 3:13
